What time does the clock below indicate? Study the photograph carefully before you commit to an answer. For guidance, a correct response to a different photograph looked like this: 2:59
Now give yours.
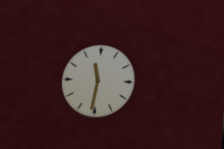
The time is 11:31
